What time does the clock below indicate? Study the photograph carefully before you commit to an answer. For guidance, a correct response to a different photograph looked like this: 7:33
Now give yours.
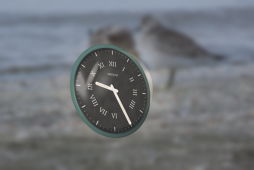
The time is 9:25
